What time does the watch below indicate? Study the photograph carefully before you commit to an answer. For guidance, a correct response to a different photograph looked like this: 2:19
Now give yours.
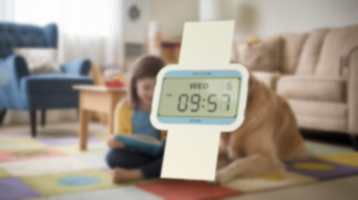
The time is 9:57
